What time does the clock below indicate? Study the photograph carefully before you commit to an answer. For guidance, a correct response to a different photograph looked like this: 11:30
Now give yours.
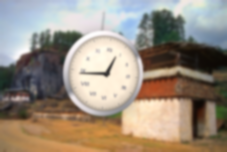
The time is 12:44
